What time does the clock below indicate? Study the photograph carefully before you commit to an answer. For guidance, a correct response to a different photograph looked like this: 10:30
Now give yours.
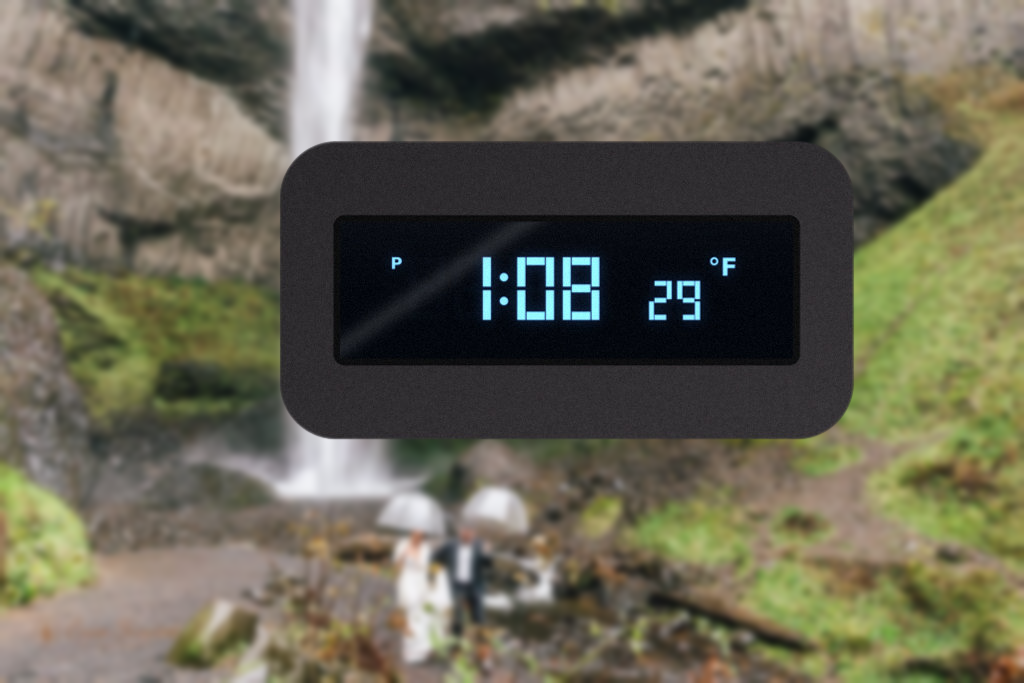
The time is 1:08
